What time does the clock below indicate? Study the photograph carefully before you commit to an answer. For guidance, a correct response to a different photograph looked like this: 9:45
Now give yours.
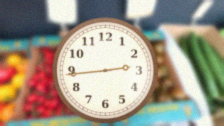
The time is 2:44
